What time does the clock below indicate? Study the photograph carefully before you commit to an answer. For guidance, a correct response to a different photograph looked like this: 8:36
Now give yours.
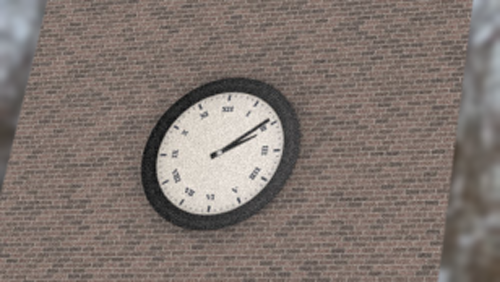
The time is 2:09
